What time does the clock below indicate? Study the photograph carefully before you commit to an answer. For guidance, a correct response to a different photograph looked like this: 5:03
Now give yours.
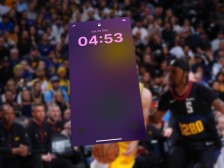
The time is 4:53
